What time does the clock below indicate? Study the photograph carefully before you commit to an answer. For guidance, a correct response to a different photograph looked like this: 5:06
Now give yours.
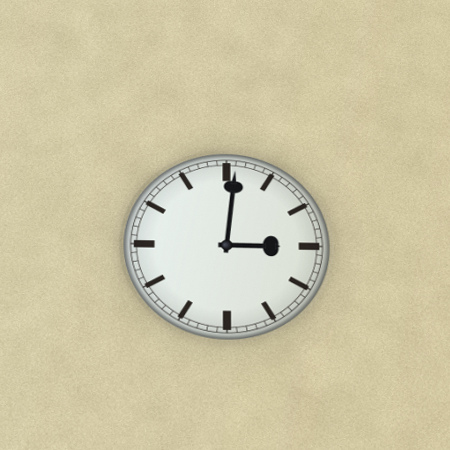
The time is 3:01
